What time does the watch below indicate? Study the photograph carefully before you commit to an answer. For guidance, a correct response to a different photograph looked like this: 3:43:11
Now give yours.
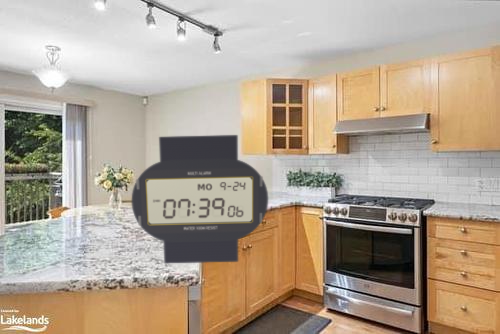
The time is 7:39:06
